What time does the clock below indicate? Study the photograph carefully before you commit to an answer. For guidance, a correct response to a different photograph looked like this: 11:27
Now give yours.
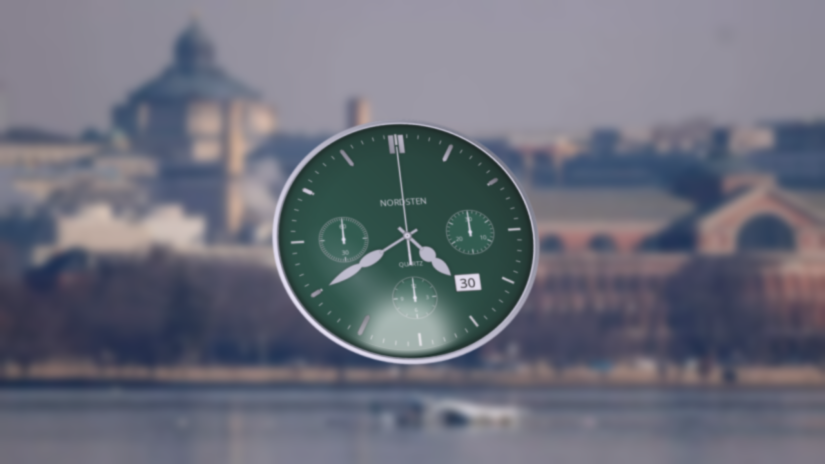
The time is 4:40
